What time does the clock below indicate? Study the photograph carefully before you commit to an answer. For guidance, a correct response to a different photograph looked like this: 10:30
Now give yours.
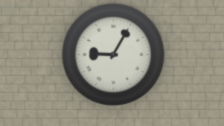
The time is 9:05
